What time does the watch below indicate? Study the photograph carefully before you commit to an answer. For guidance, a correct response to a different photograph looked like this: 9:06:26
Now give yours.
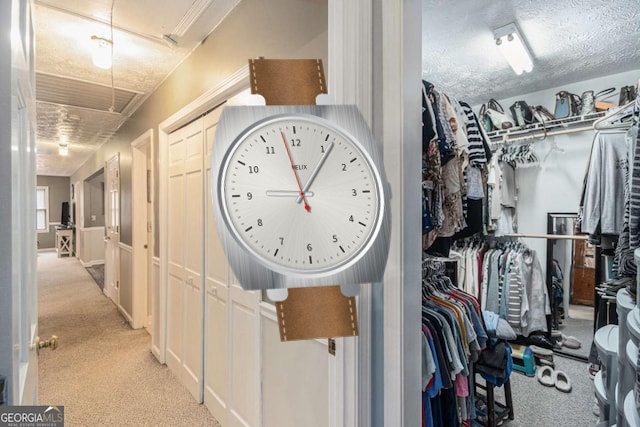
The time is 9:05:58
